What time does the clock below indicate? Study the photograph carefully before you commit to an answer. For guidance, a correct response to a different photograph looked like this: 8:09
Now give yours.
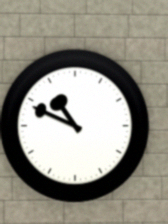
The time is 10:49
